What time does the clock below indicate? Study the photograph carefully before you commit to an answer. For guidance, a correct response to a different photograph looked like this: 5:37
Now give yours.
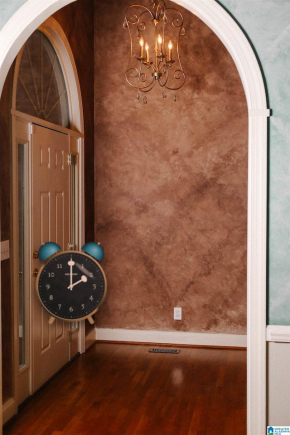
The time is 2:00
